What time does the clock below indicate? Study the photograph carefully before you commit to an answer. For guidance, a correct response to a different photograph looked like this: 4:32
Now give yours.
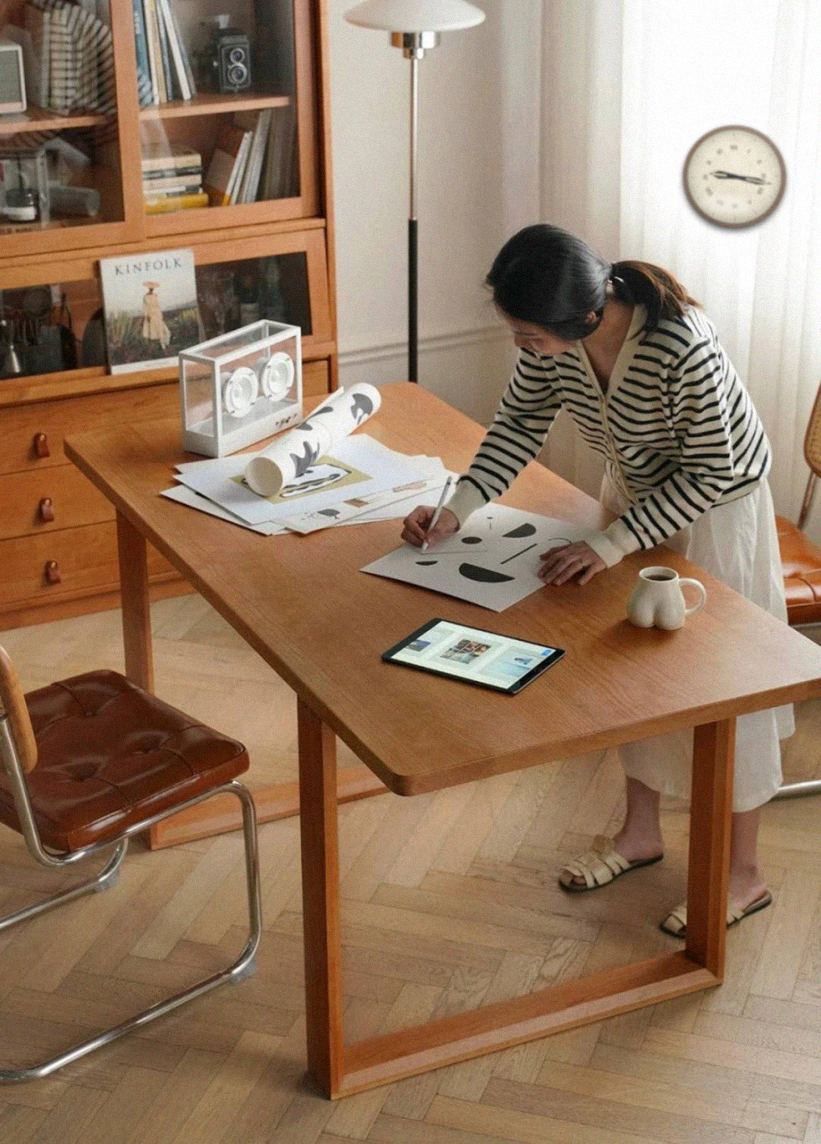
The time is 9:17
